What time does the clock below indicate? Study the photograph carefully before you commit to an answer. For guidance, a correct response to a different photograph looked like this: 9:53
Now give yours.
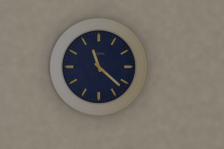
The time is 11:22
